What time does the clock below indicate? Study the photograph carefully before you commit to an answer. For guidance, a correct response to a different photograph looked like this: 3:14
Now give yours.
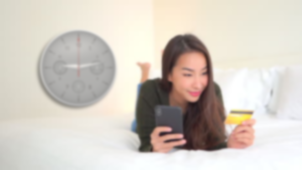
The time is 9:13
